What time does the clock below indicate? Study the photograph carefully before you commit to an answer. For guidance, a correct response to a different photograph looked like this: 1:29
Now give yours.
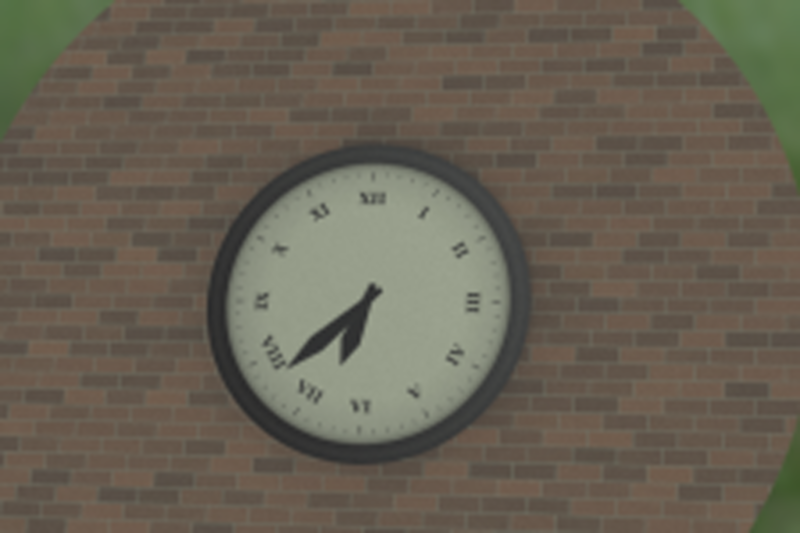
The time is 6:38
